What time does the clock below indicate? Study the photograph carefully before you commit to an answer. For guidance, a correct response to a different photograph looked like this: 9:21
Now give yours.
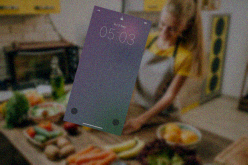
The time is 5:03
